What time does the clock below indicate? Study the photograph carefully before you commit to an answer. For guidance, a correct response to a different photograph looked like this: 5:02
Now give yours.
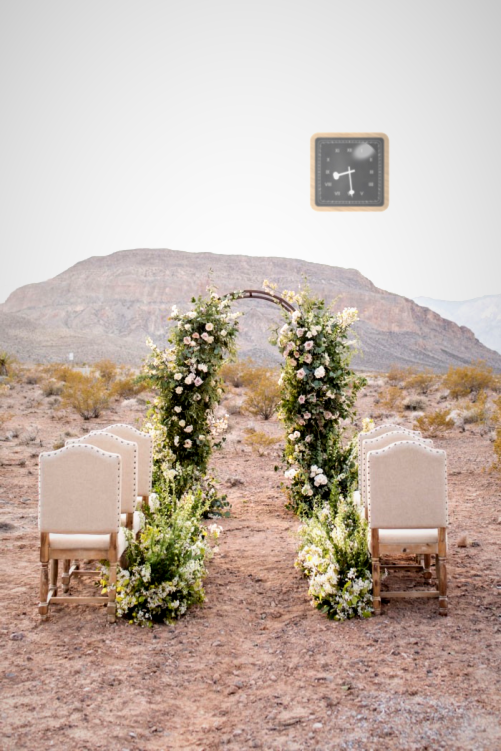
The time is 8:29
